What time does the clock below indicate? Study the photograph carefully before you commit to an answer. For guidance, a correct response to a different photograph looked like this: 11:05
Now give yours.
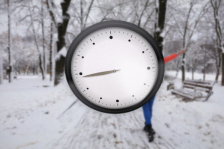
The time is 8:44
